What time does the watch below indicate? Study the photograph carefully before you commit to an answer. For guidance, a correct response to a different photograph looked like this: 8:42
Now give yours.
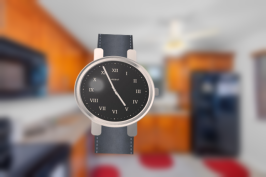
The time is 4:56
